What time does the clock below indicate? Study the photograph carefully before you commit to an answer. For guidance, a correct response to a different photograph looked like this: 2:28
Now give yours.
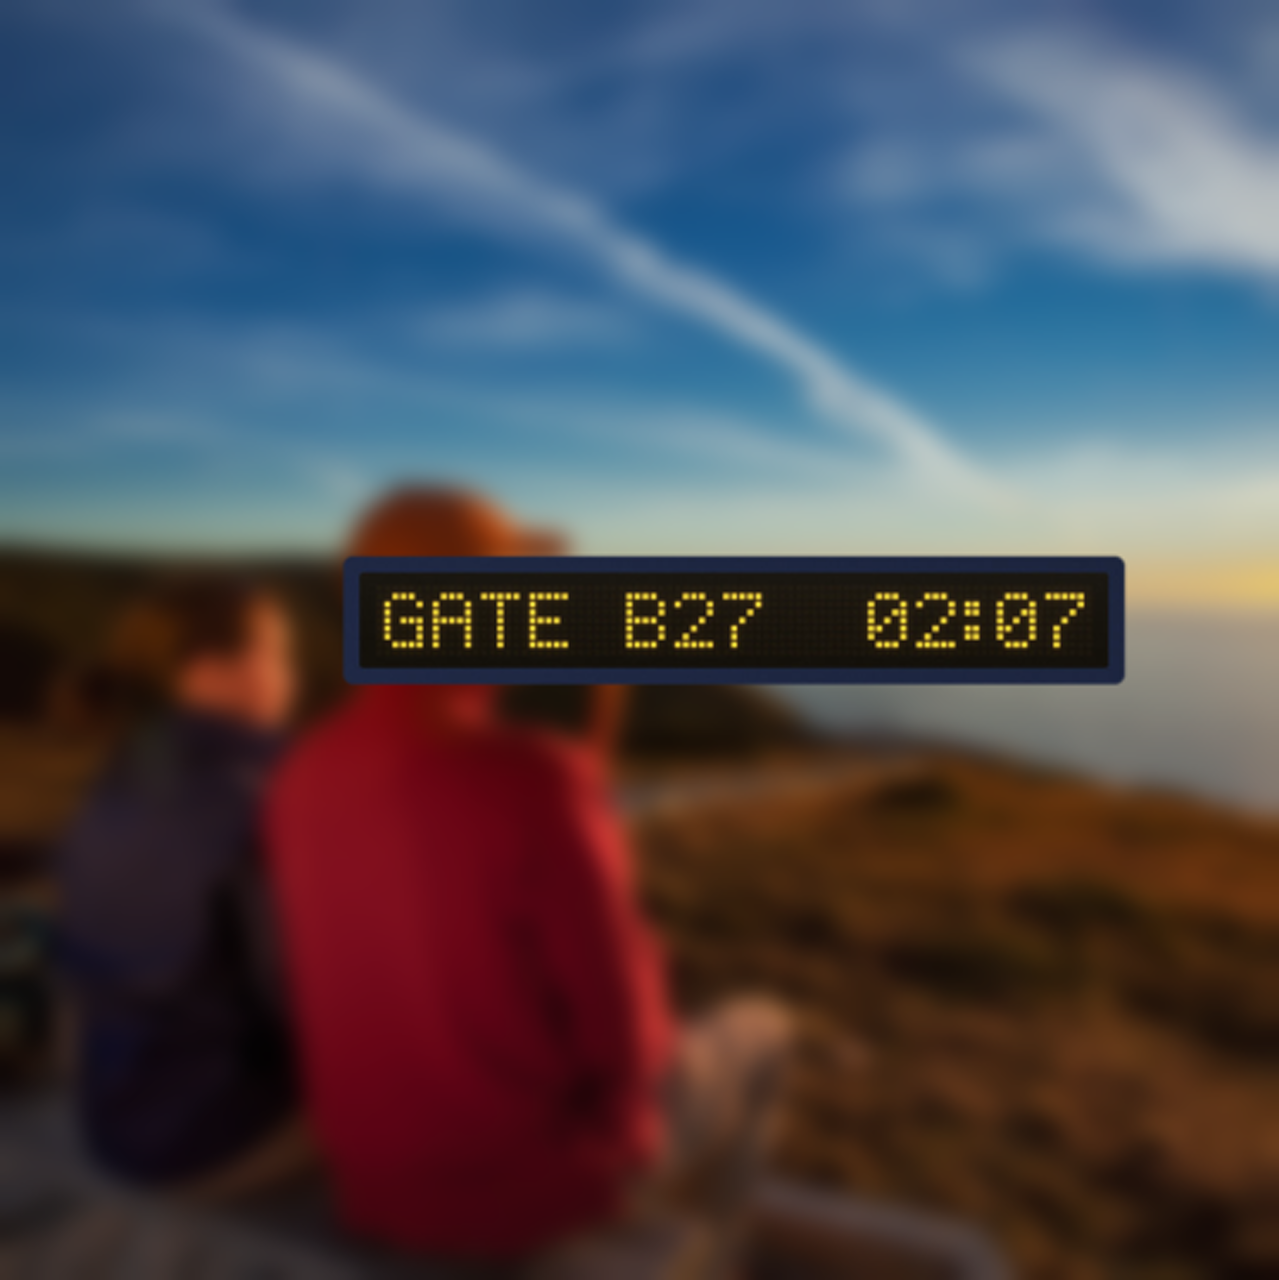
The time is 2:07
